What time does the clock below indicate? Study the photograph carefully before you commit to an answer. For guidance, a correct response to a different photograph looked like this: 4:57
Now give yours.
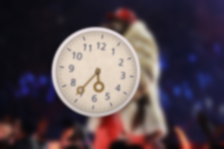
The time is 5:36
